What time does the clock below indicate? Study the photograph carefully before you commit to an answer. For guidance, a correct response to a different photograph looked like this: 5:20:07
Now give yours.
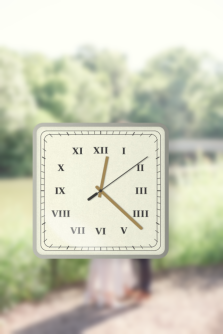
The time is 12:22:09
